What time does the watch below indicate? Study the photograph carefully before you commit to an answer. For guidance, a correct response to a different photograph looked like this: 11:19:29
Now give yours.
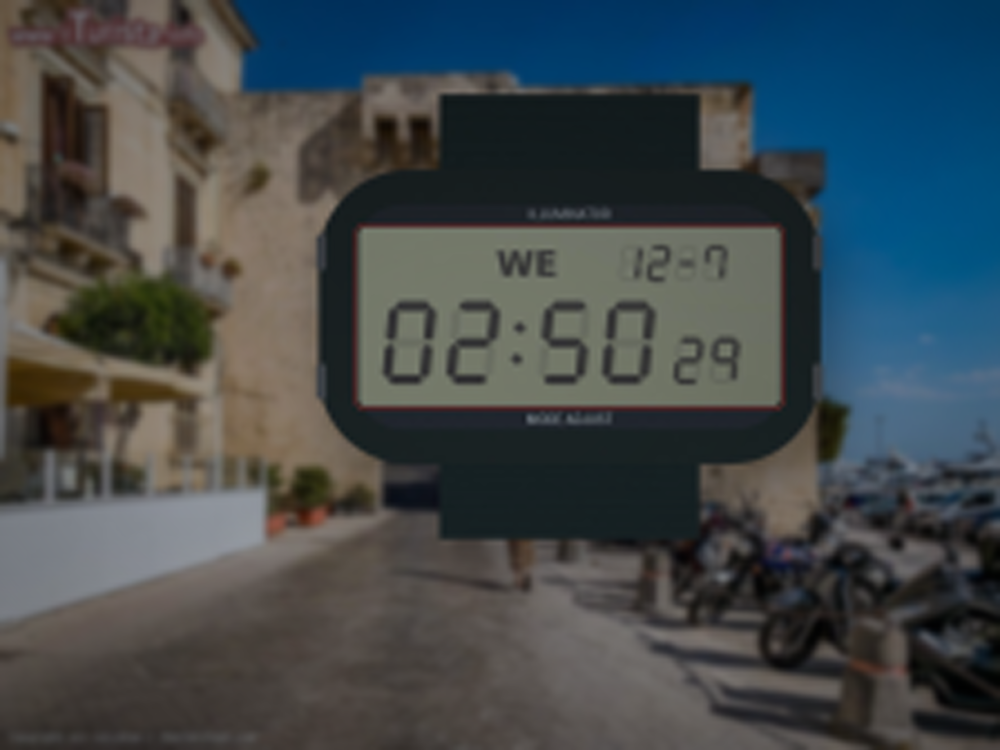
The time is 2:50:29
